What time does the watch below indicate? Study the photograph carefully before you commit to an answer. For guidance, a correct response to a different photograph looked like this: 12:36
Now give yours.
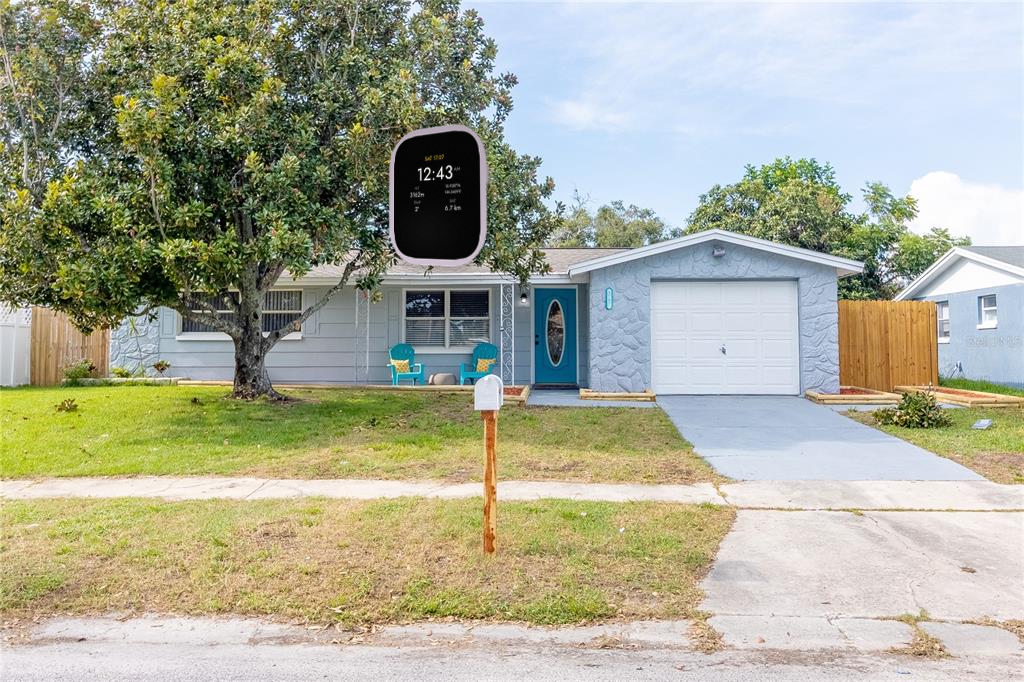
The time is 12:43
